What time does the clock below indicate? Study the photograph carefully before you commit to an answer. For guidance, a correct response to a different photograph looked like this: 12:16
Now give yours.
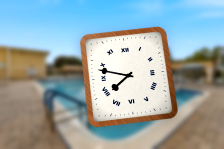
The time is 7:48
